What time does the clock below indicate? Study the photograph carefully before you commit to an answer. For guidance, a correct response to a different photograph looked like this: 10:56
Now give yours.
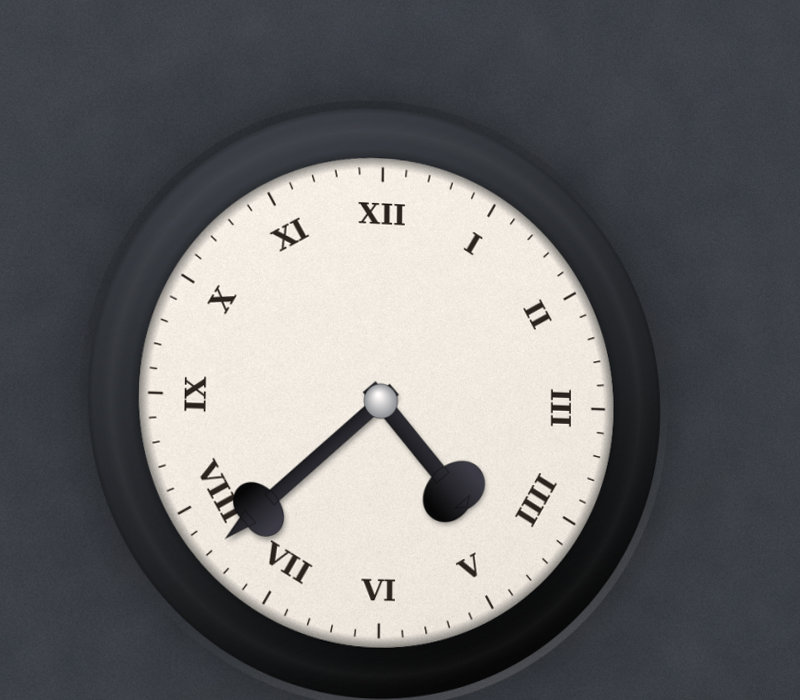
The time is 4:38
